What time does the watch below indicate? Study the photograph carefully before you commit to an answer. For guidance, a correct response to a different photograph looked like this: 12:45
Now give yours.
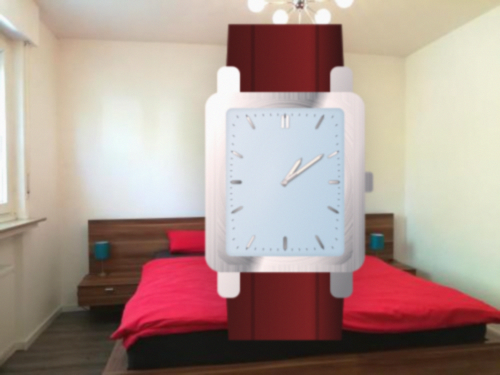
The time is 1:09
